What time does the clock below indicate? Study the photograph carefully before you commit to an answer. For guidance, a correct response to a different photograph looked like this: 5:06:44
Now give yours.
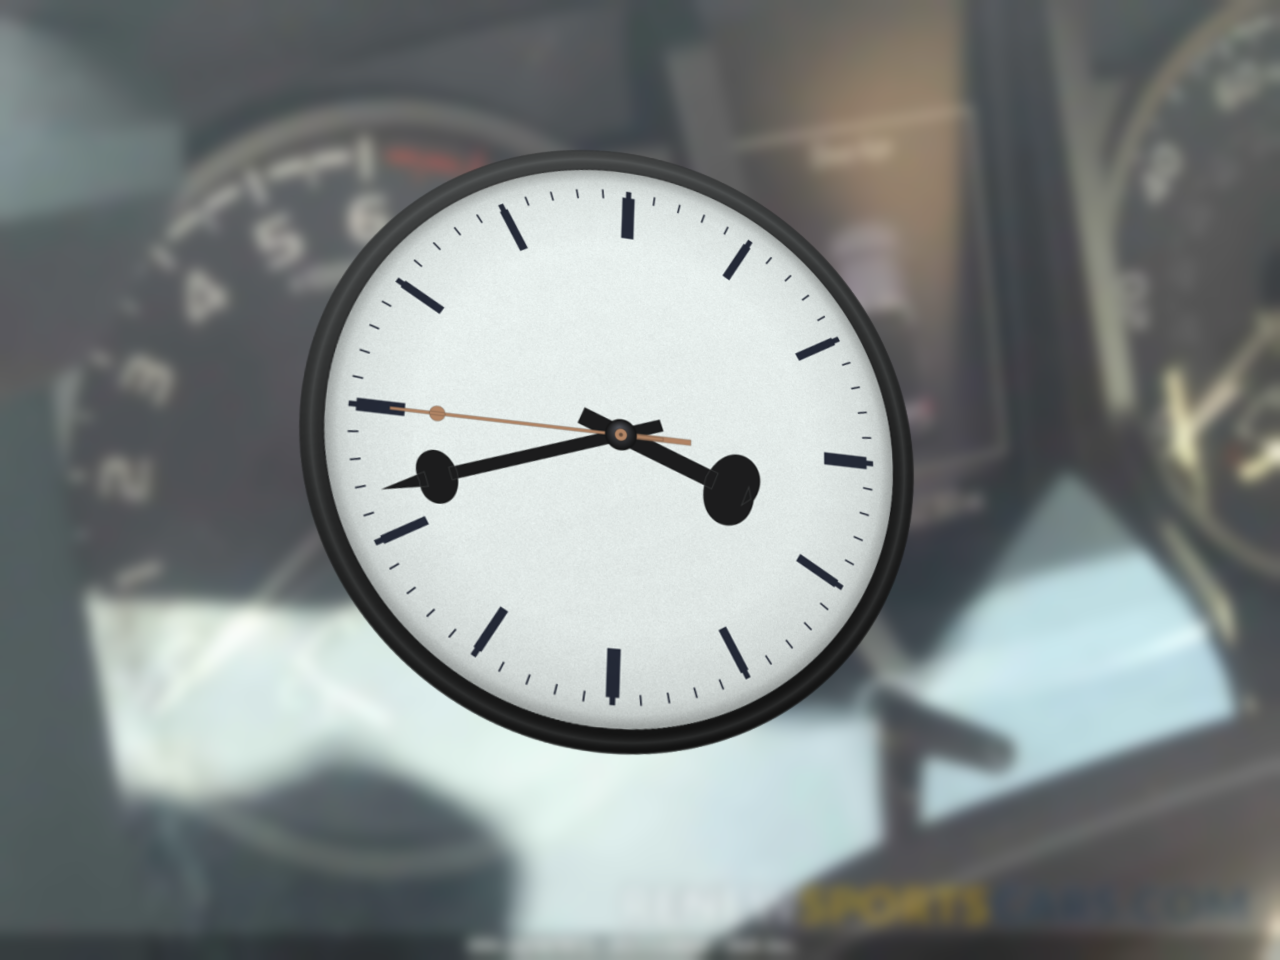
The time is 3:41:45
